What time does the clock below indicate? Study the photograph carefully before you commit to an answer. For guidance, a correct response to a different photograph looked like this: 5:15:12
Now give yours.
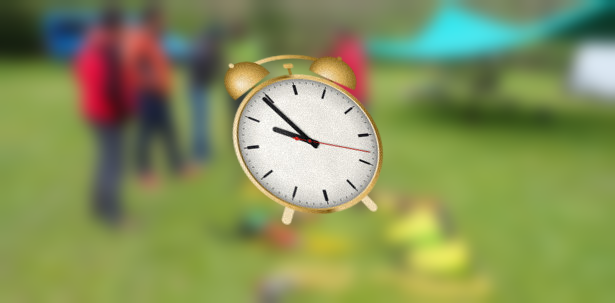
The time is 9:54:18
